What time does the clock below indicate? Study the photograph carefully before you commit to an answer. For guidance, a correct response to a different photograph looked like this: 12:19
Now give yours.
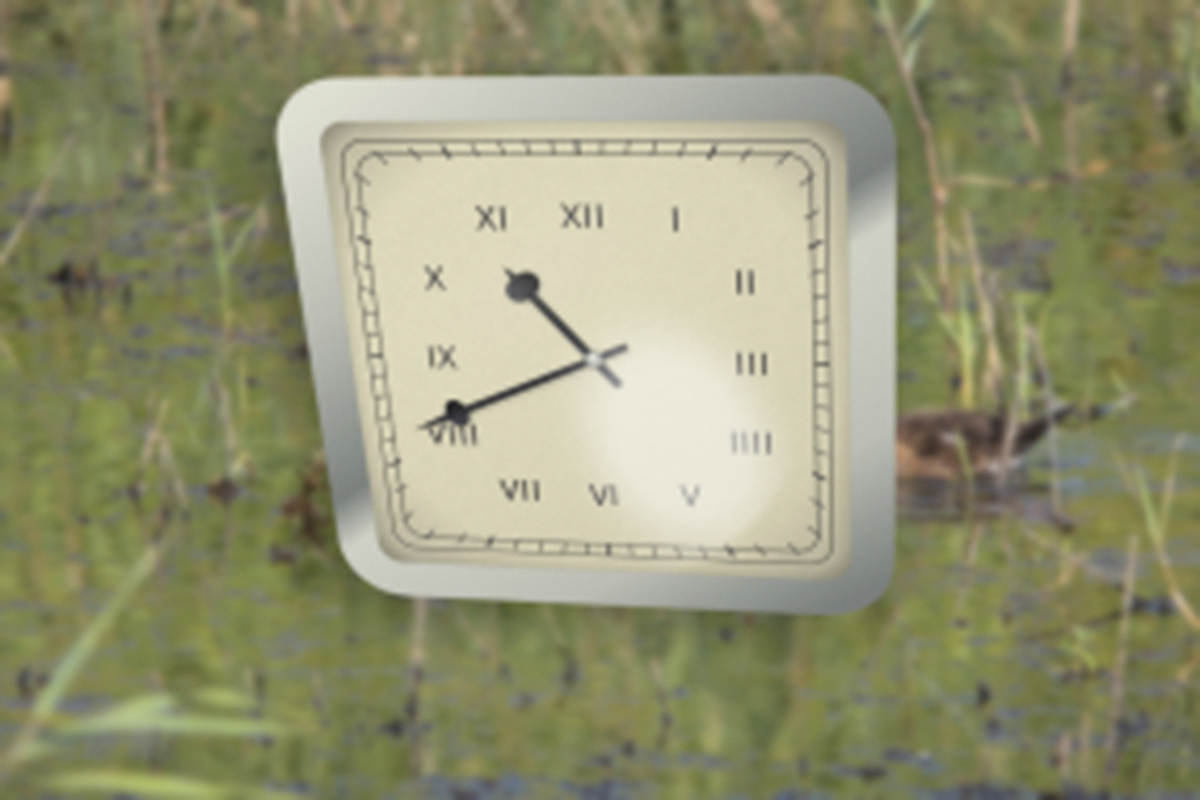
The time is 10:41
